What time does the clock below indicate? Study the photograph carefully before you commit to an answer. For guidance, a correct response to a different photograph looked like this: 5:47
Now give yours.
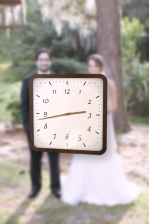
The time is 2:43
